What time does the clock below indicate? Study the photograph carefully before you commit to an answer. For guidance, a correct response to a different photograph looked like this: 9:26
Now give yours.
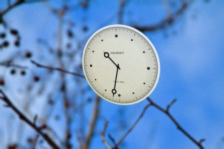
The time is 10:32
